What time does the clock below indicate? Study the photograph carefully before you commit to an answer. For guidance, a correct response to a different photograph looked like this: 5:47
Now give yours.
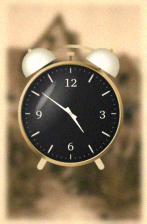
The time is 4:51
